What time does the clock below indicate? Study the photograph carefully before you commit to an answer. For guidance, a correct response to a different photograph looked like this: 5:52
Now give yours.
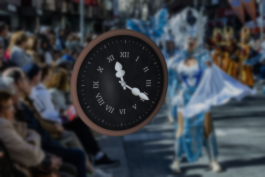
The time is 11:20
